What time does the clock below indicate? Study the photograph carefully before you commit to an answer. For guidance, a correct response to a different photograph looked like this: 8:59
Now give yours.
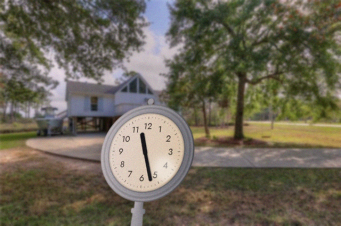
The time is 11:27
